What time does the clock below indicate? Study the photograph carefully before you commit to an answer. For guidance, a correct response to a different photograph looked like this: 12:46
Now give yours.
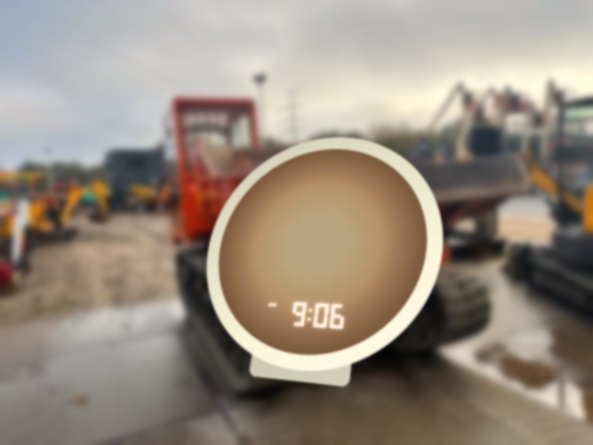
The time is 9:06
